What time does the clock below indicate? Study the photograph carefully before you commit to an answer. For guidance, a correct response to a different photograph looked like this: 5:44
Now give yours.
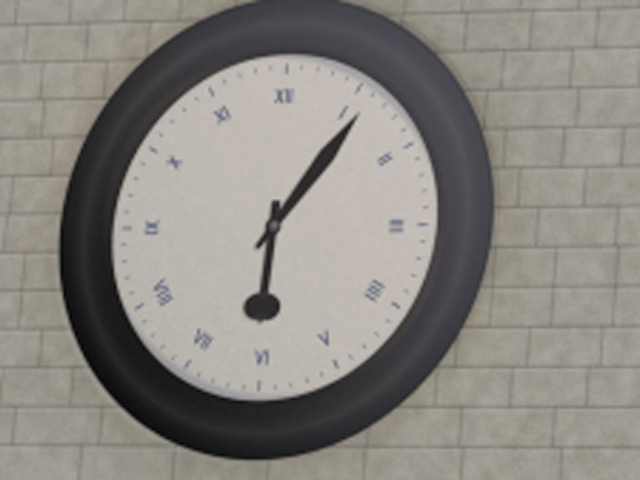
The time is 6:06
